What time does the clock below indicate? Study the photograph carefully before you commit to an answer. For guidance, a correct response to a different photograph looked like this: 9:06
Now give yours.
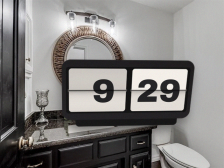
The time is 9:29
